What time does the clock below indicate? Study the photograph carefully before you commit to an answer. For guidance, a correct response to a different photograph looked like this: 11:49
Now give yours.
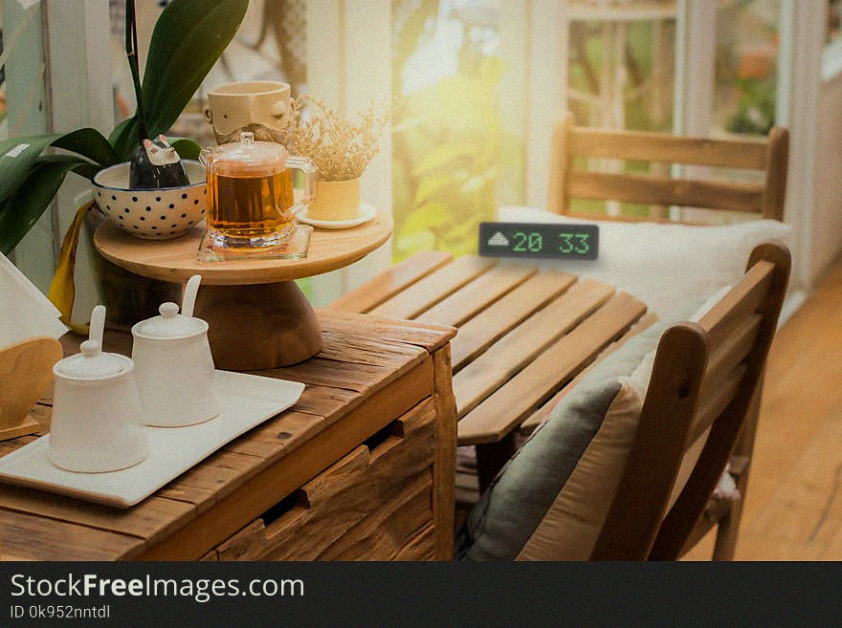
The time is 20:33
